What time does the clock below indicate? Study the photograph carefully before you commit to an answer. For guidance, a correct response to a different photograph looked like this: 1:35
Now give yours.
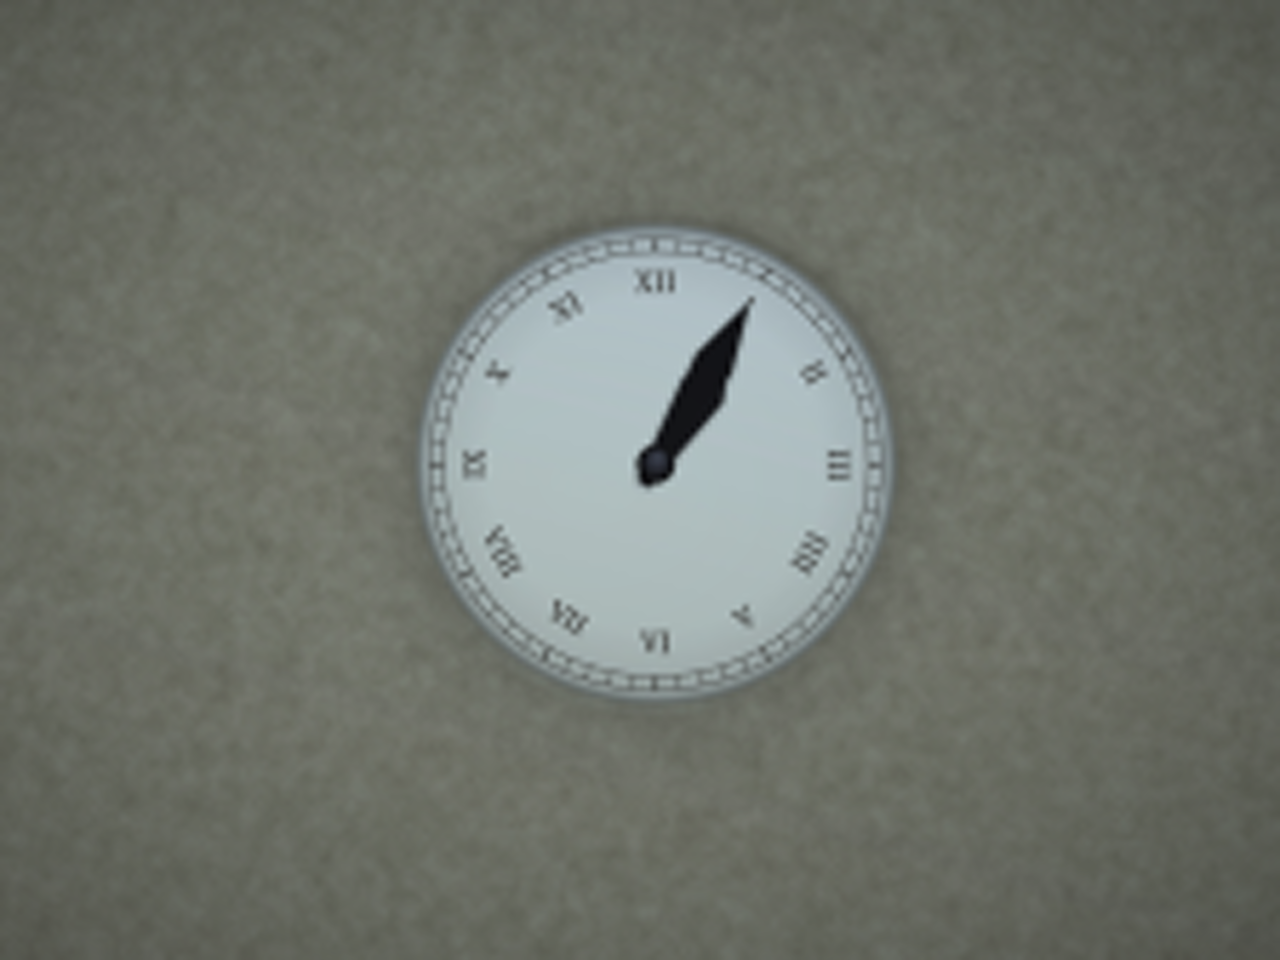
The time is 1:05
